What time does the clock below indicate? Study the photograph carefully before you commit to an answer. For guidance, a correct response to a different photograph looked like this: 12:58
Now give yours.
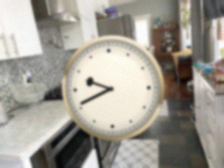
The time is 9:41
